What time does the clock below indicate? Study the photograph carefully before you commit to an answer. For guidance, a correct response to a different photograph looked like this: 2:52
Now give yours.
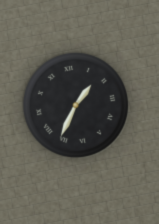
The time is 1:36
